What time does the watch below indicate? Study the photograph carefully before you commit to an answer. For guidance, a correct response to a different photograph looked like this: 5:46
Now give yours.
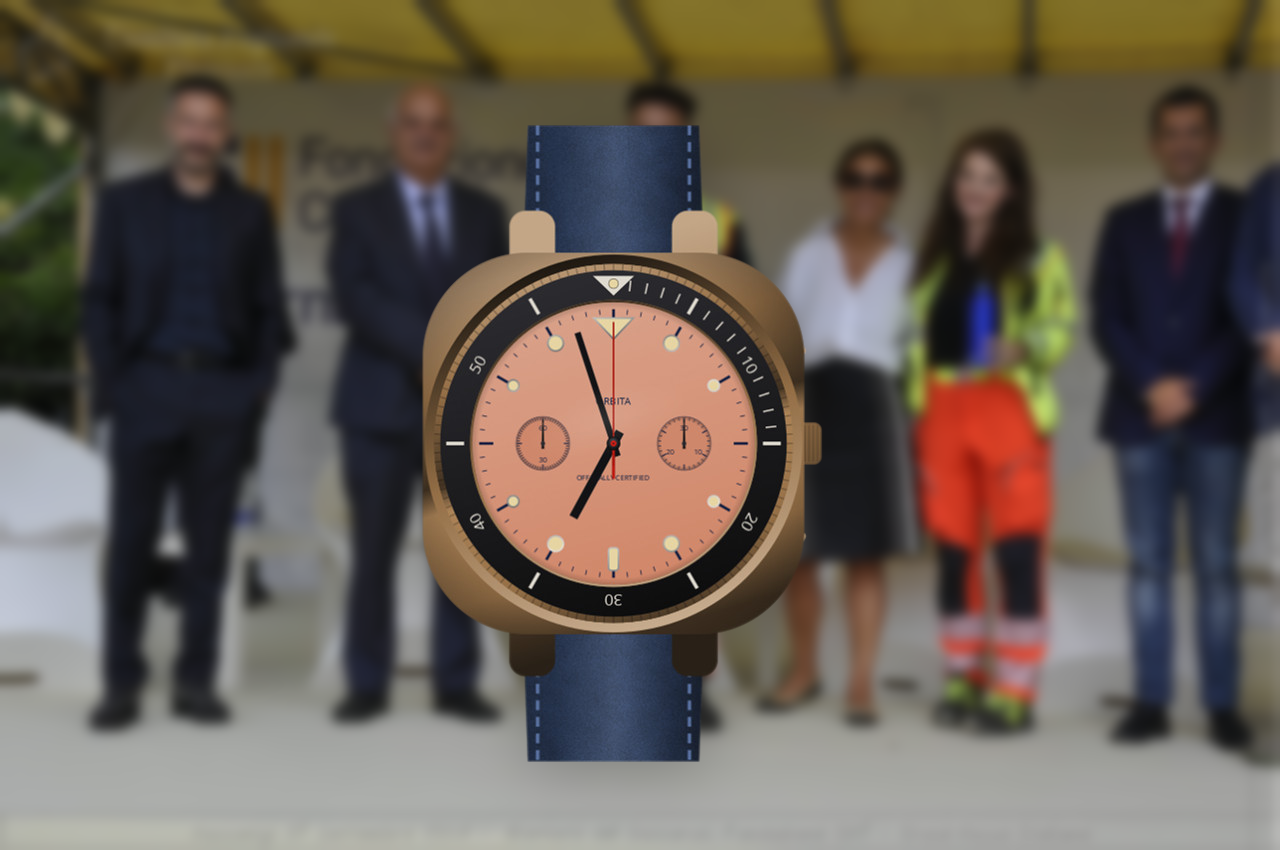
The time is 6:57
